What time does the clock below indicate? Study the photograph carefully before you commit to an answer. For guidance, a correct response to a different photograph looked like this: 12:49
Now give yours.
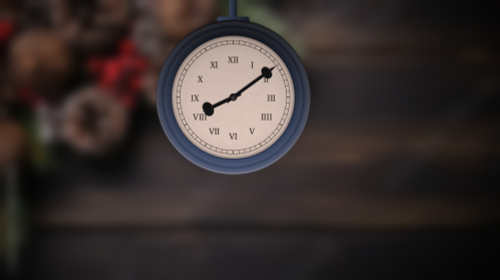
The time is 8:09
